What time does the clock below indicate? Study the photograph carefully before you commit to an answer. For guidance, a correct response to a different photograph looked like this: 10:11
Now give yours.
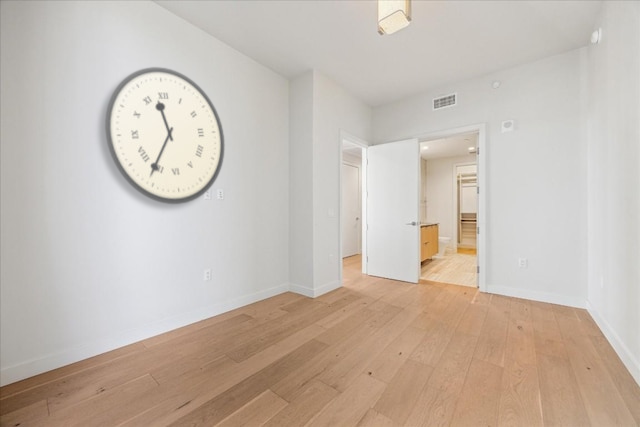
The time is 11:36
